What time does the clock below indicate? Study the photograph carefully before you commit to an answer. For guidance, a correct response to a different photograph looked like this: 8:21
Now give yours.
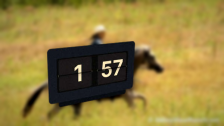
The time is 1:57
